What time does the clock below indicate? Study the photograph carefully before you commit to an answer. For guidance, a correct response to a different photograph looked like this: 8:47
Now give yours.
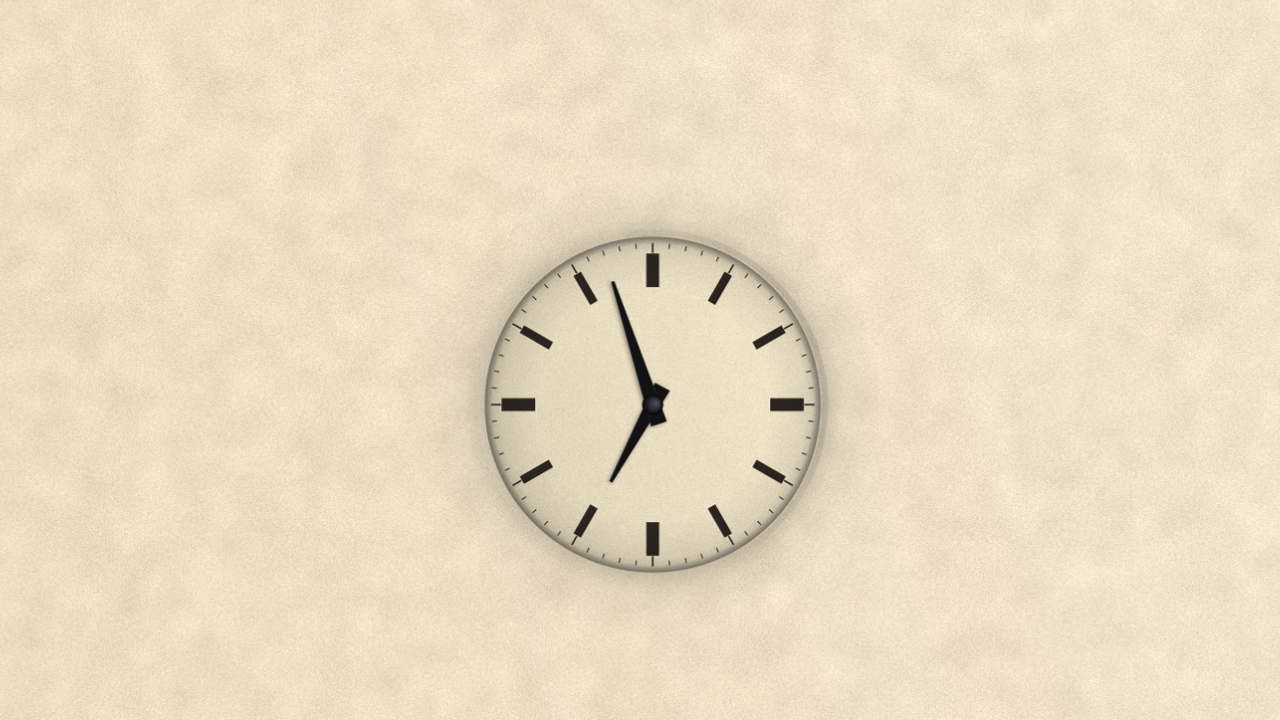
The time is 6:57
